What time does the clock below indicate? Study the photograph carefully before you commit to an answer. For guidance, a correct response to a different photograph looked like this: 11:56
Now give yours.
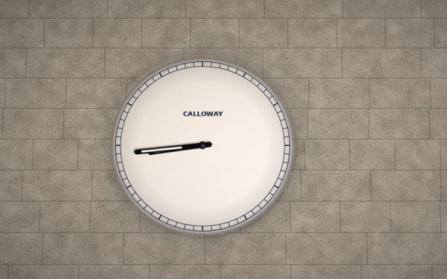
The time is 8:44
